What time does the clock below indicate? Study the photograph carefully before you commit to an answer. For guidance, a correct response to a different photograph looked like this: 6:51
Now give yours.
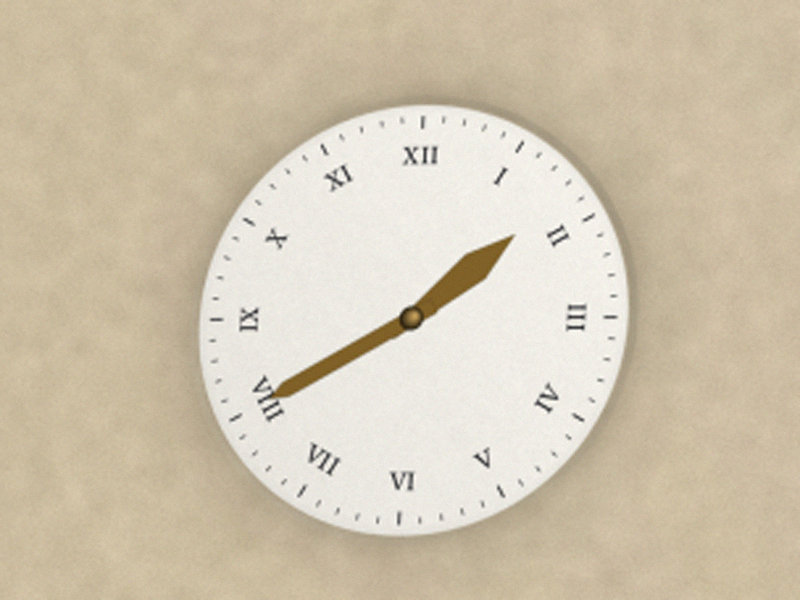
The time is 1:40
